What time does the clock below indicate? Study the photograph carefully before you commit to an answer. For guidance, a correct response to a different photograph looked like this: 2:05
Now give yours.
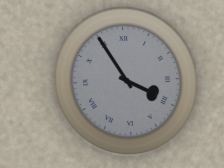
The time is 3:55
